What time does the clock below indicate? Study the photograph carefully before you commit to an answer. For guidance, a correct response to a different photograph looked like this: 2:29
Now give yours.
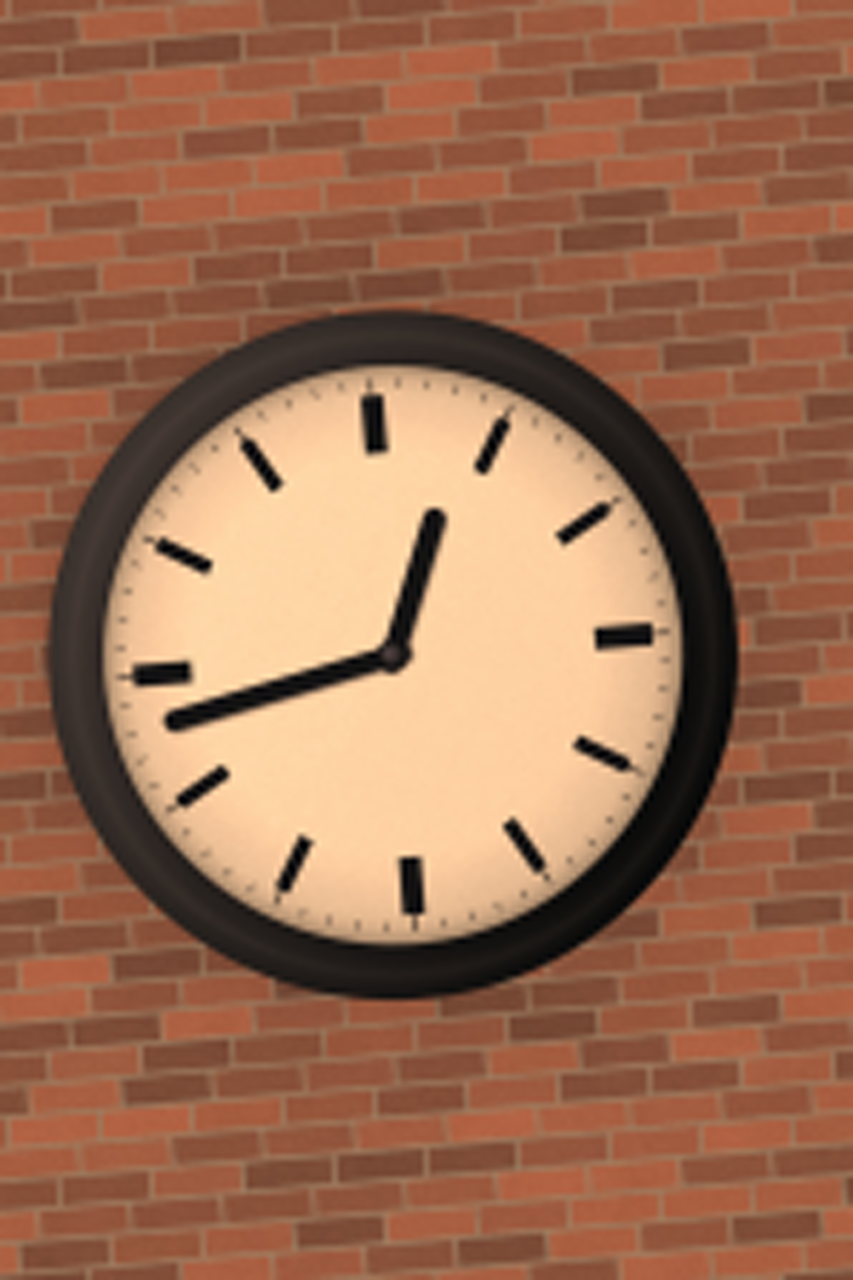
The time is 12:43
